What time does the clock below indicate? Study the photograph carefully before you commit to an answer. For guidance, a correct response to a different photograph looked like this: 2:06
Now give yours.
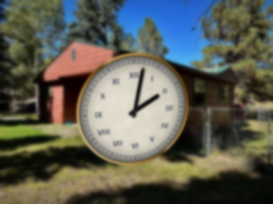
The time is 2:02
